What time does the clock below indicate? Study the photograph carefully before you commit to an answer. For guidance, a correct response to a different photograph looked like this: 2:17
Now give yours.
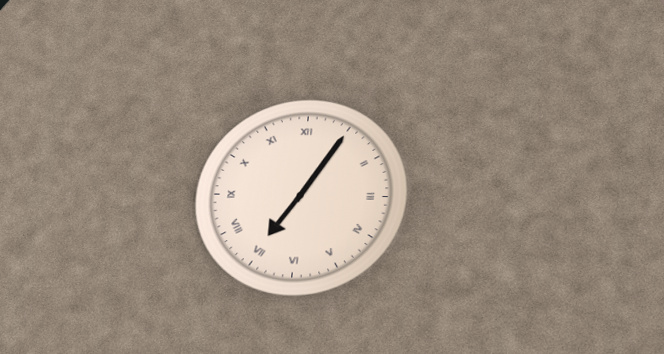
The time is 7:05
